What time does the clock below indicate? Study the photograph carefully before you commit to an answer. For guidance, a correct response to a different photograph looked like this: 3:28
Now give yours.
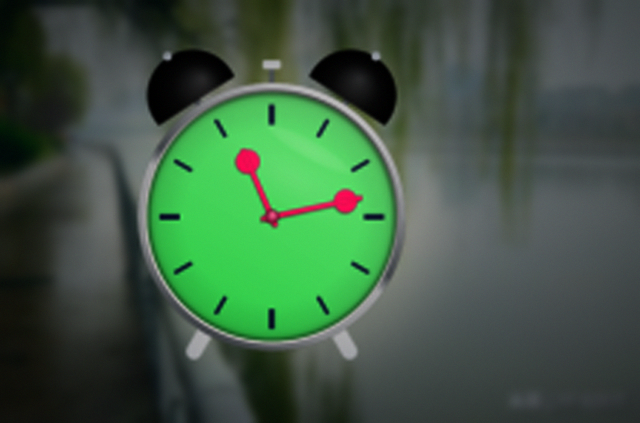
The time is 11:13
